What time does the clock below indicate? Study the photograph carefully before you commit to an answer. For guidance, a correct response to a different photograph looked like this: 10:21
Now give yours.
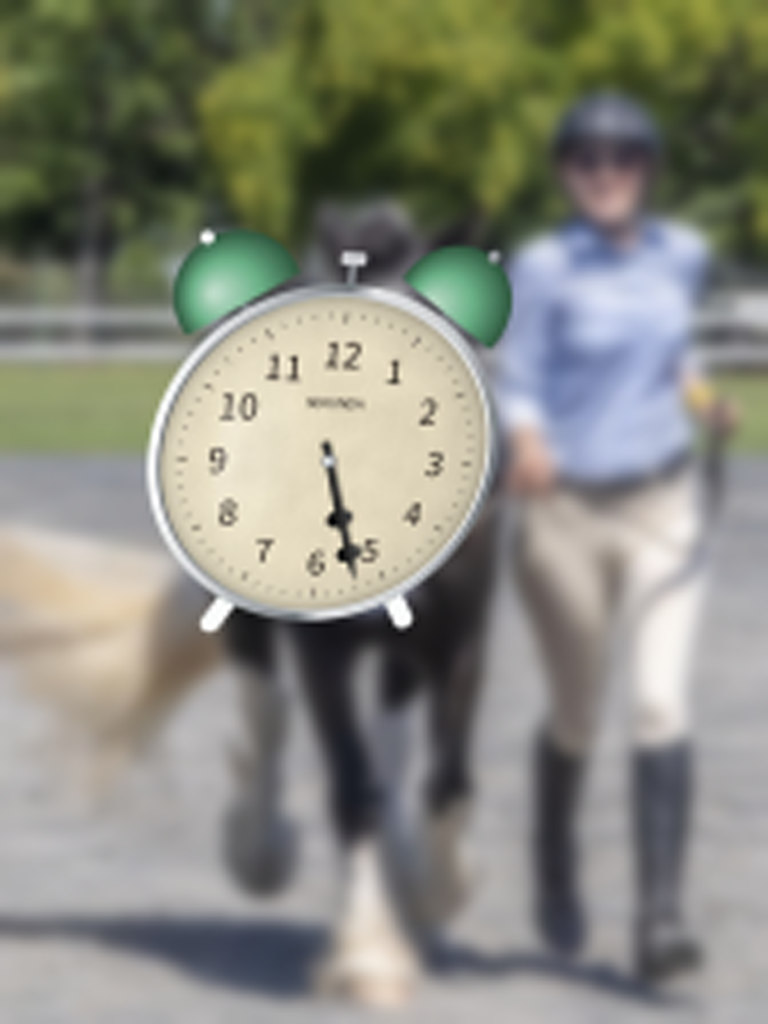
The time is 5:27
